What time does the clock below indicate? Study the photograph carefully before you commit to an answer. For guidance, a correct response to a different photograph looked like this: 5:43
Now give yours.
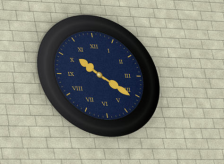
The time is 10:21
